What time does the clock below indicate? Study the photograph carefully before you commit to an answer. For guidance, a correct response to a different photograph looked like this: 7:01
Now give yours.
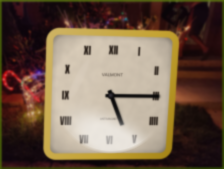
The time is 5:15
